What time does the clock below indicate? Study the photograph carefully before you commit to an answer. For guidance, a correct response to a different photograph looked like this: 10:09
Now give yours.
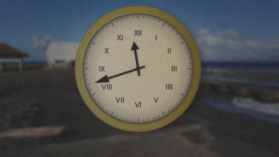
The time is 11:42
